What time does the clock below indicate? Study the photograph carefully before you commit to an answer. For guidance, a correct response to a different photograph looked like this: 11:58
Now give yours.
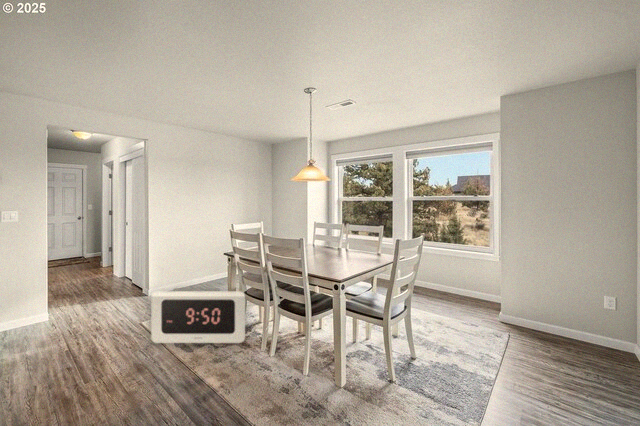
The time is 9:50
